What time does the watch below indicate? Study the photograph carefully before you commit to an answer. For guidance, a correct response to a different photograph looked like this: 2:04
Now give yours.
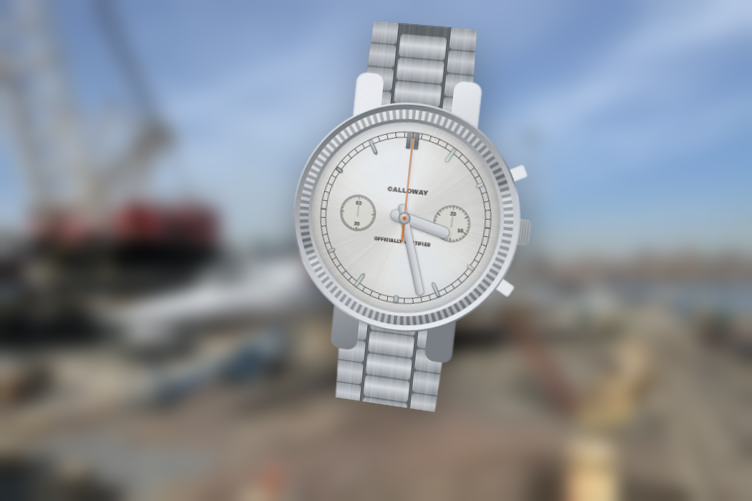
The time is 3:27
